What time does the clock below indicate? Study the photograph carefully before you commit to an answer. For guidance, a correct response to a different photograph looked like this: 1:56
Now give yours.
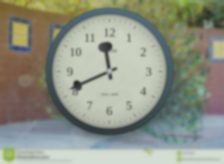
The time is 11:41
